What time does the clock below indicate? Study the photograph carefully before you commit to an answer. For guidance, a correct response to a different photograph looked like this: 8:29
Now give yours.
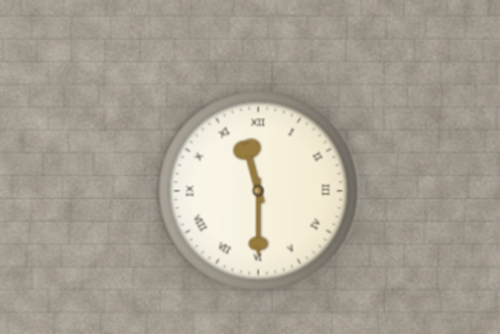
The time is 11:30
